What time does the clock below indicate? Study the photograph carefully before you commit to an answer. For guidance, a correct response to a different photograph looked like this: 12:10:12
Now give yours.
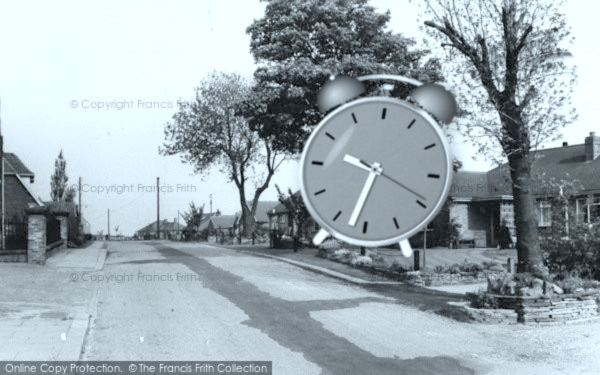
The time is 9:32:19
